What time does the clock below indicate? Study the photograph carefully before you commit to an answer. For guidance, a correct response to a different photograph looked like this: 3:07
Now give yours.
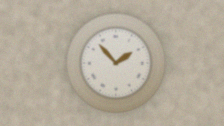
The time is 1:53
